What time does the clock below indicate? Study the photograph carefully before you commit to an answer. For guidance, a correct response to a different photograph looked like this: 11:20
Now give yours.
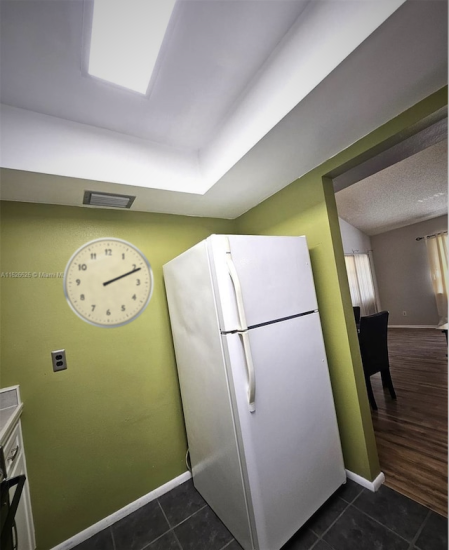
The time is 2:11
